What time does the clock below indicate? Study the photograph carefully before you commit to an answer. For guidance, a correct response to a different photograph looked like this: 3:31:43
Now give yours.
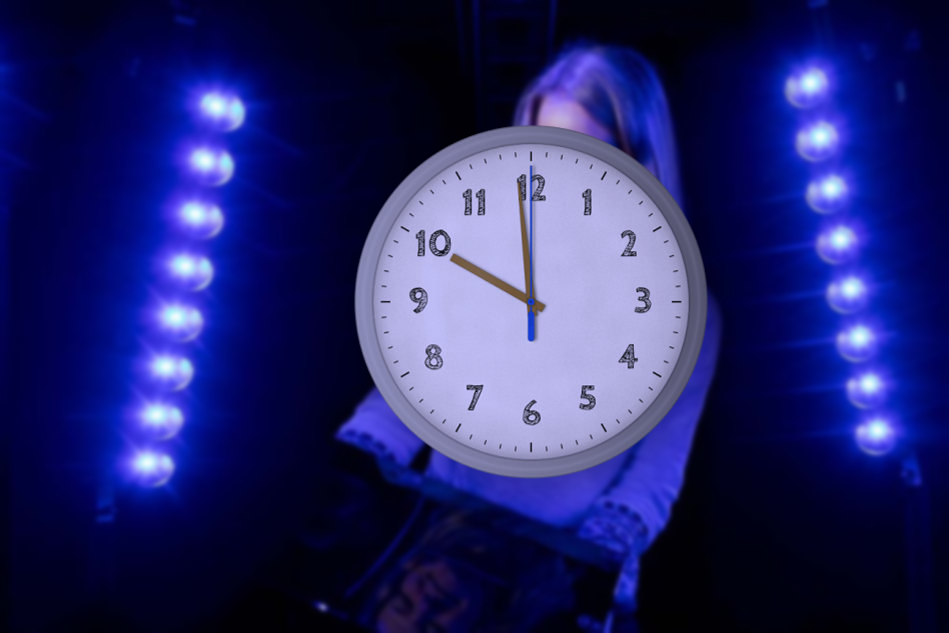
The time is 9:59:00
